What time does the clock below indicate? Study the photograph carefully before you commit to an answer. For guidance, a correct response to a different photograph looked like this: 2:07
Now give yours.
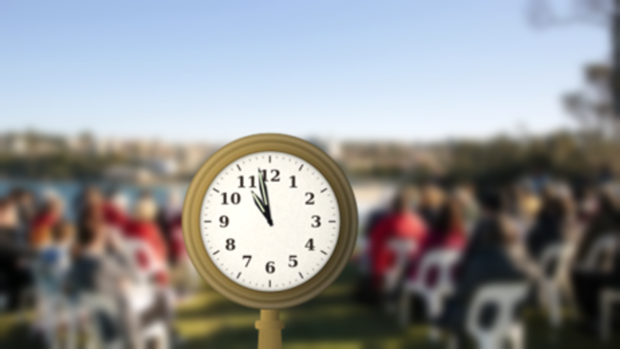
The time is 10:58
